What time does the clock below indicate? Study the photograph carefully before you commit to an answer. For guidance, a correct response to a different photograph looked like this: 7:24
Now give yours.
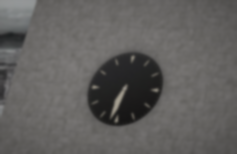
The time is 6:32
